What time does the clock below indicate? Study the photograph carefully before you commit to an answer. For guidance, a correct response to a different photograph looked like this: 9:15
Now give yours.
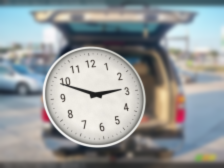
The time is 2:49
